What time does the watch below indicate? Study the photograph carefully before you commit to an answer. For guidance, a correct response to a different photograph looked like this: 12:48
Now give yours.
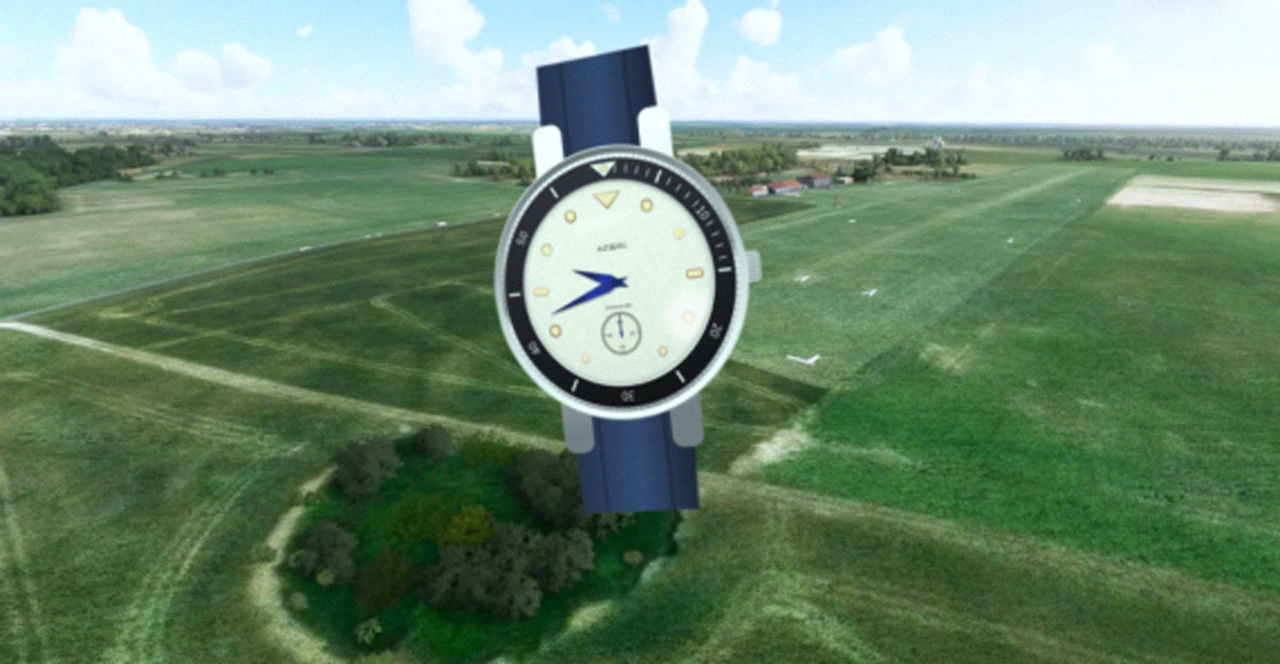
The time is 9:42
